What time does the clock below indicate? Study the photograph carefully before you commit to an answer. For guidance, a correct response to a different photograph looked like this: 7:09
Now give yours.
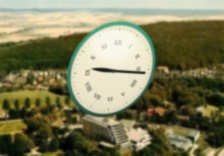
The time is 9:16
